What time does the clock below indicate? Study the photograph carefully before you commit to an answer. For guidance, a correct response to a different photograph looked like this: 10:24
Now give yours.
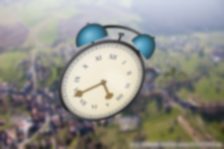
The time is 4:39
